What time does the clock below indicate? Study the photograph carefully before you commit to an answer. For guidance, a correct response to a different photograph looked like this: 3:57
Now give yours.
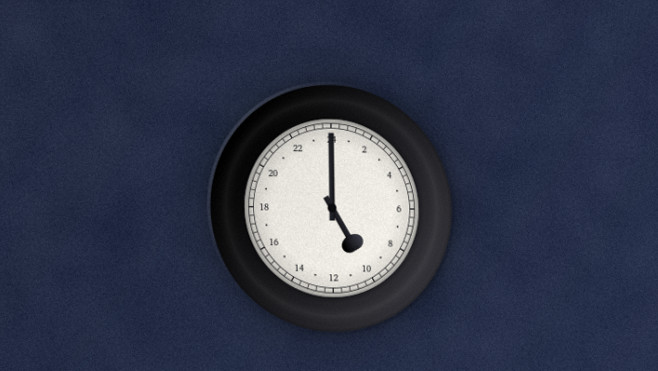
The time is 10:00
